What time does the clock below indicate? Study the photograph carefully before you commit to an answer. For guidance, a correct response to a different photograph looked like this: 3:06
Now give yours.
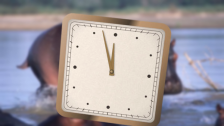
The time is 11:57
